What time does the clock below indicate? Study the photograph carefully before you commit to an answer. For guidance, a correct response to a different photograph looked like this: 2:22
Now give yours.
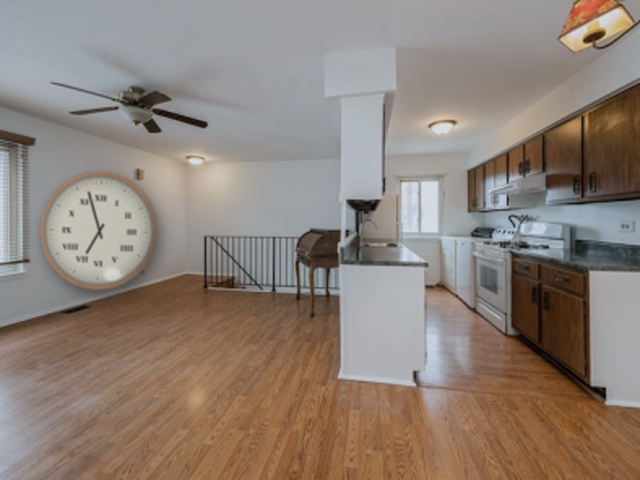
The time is 6:57
